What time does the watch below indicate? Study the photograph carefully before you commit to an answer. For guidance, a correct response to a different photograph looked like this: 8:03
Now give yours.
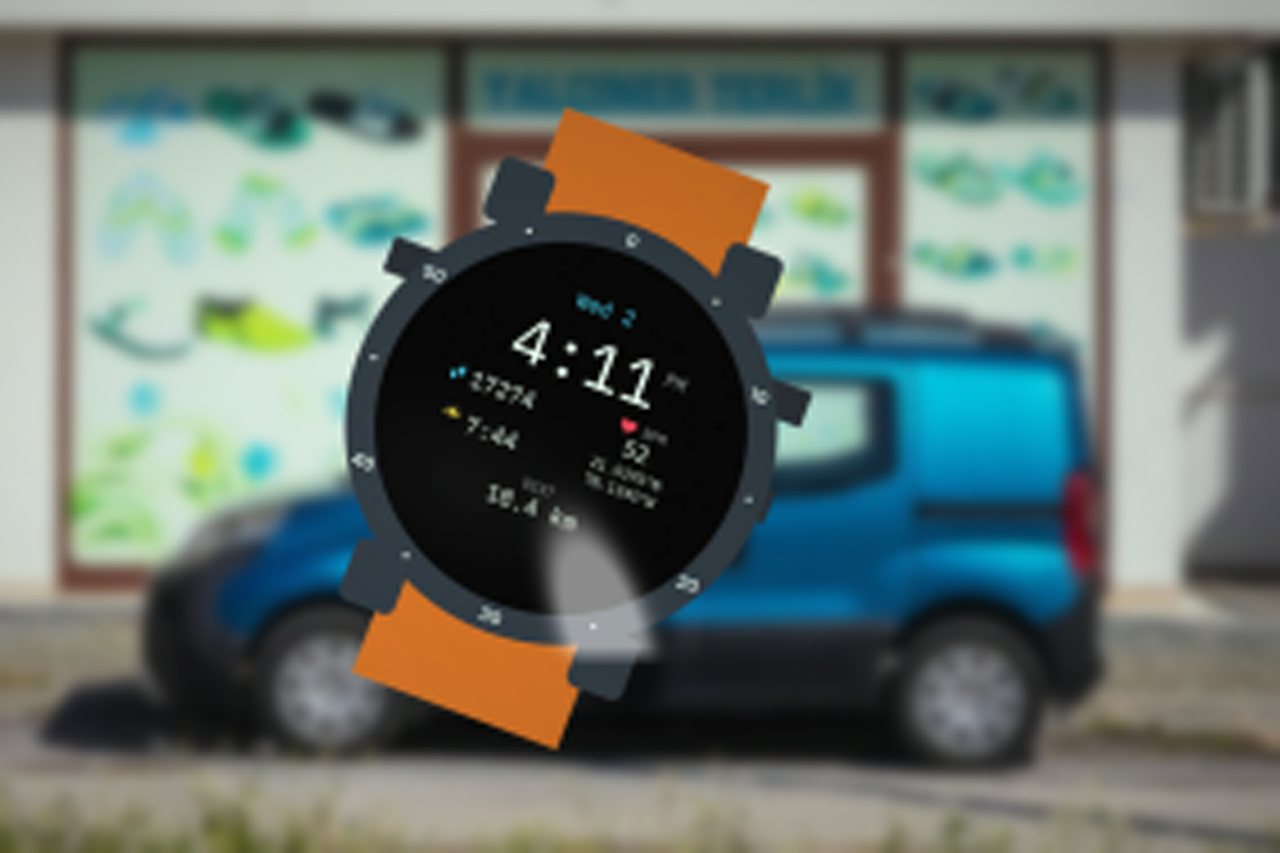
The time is 4:11
